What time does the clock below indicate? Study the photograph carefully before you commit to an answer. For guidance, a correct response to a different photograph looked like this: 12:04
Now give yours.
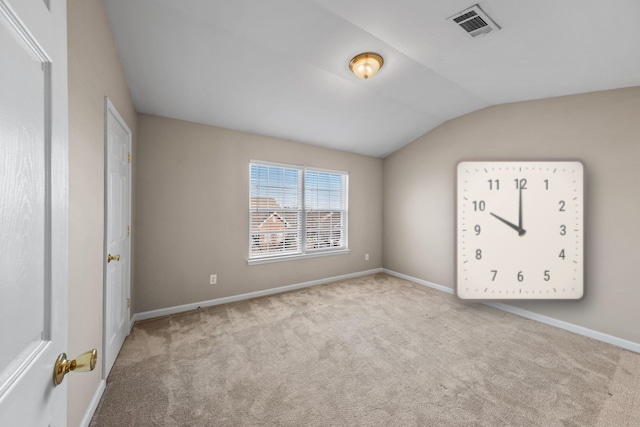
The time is 10:00
